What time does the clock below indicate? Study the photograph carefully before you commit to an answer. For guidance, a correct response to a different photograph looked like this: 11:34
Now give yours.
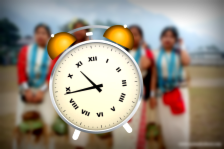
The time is 10:44
